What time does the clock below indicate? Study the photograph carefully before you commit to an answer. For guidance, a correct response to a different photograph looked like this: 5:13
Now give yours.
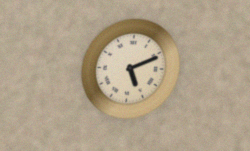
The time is 5:11
